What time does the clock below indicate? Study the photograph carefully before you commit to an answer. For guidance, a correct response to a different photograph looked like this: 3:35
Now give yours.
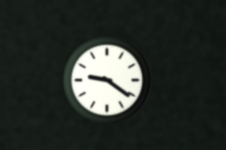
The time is 9:21
